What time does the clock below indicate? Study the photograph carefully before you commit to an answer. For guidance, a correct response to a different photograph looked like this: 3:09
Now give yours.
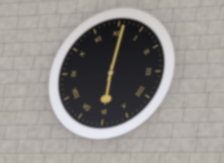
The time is 6:01
